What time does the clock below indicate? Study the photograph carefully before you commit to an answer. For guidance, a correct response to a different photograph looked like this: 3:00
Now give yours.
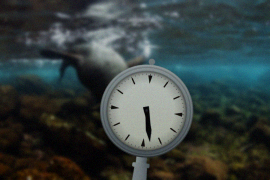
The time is 5:28
